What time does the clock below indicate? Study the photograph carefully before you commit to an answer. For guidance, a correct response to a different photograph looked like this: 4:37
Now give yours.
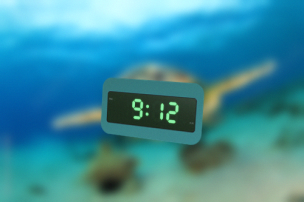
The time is 9:12
